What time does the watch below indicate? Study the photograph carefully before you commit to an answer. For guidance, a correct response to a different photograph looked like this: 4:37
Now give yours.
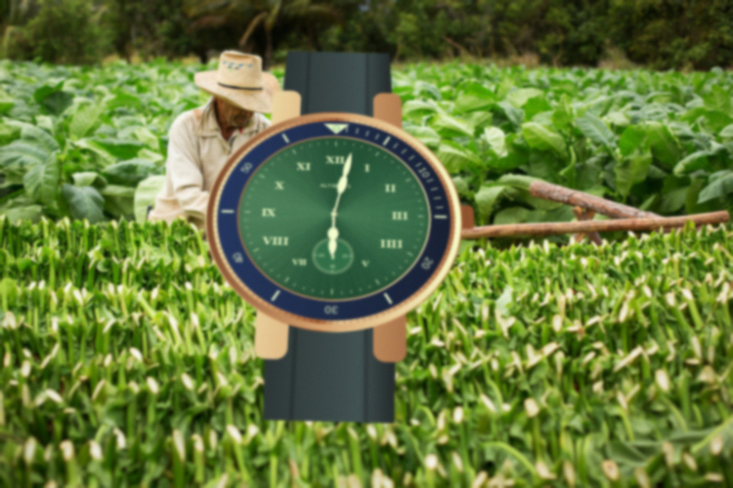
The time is 6:02
